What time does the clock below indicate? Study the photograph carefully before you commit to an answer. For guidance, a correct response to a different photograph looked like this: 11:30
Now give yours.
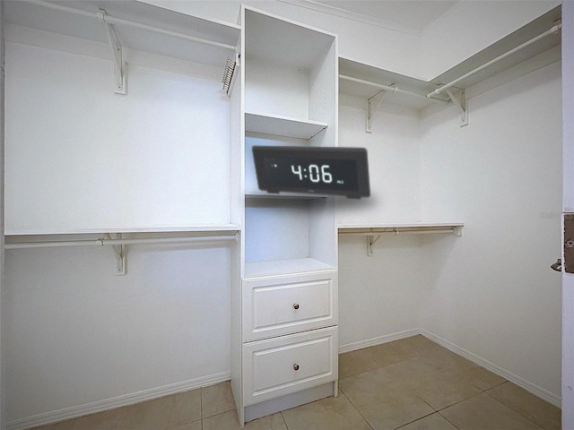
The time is 4:06
